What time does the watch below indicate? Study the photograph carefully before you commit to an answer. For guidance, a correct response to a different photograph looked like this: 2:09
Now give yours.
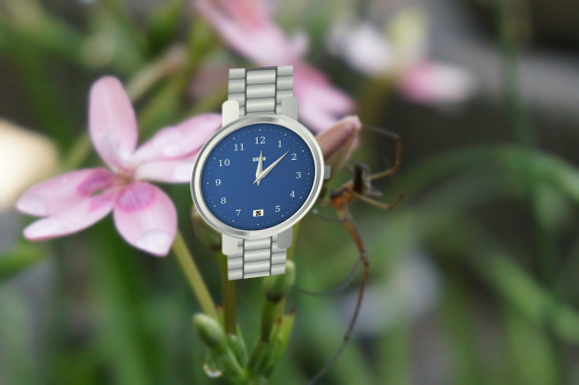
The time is 12:08
